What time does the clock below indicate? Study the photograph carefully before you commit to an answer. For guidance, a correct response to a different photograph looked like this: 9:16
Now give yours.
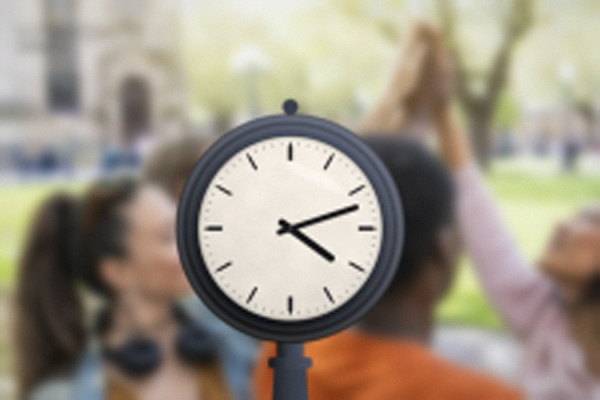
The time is 4:12
